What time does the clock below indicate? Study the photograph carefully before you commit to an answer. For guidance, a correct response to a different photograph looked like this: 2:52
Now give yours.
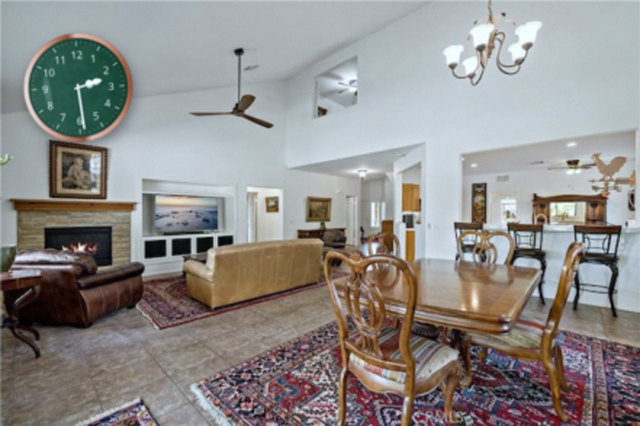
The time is 2:29
